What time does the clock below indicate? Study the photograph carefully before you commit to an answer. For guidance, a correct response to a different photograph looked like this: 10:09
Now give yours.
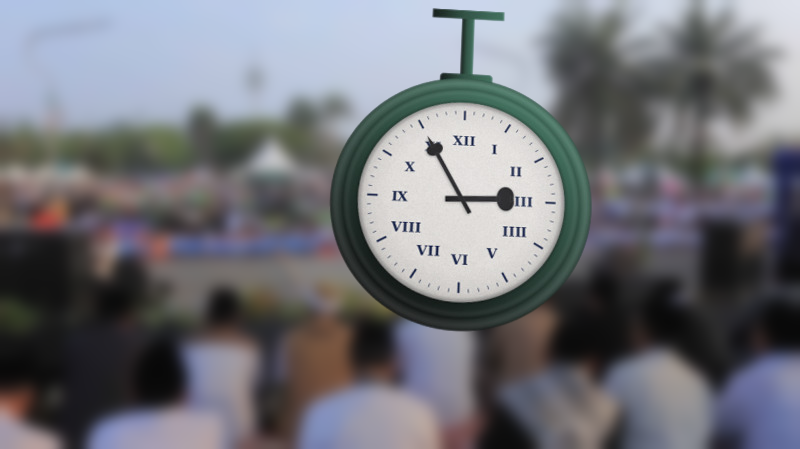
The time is 2:55
